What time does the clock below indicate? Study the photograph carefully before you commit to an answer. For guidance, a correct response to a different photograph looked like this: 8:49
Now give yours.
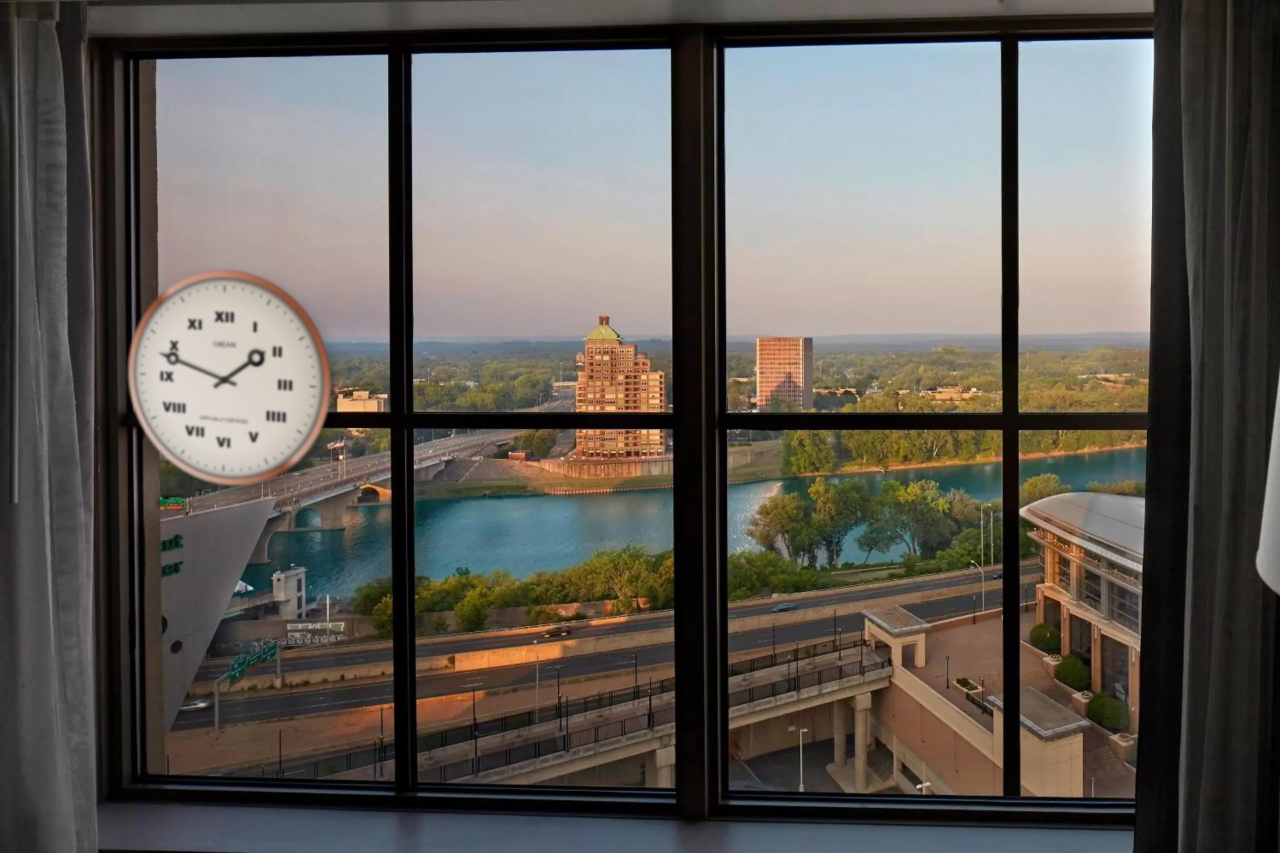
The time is 1:48
